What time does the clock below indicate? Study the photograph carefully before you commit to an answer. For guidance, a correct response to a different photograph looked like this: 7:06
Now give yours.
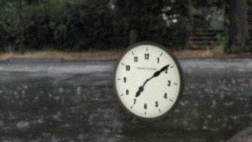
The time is 7:09
